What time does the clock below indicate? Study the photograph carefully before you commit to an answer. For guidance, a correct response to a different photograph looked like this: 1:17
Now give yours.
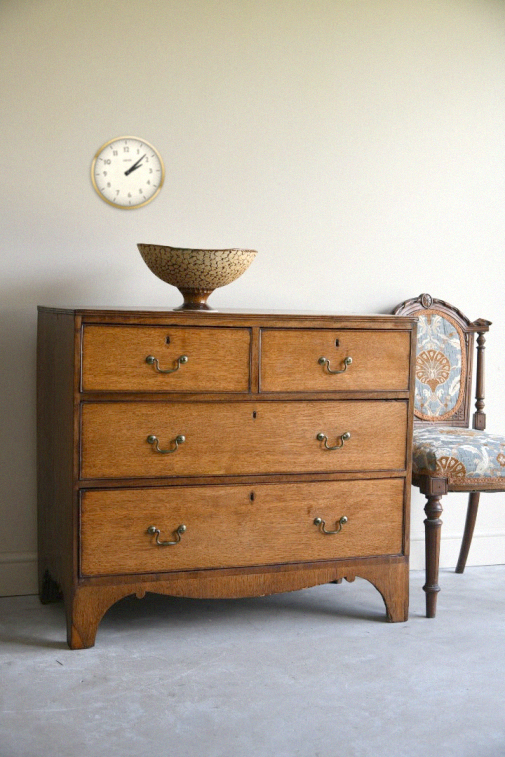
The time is 2:08
